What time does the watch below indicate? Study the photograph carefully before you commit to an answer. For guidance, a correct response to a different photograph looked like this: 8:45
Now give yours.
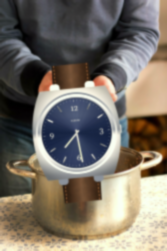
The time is 7:29
